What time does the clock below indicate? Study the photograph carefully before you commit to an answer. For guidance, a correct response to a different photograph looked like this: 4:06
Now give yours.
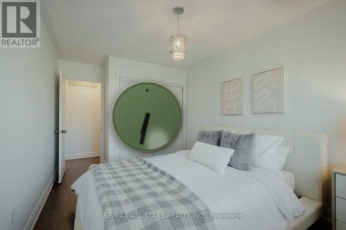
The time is 6:32
